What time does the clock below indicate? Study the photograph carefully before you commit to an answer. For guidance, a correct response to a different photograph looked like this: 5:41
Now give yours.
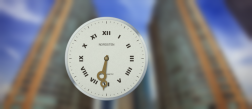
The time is 6:31
